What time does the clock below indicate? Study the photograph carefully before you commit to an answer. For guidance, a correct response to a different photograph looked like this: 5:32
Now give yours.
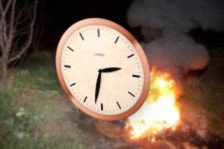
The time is 2:32
